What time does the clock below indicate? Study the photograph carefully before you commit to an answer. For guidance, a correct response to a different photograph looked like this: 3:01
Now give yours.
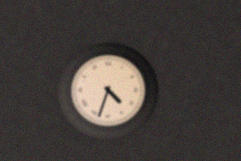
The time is 4:33
